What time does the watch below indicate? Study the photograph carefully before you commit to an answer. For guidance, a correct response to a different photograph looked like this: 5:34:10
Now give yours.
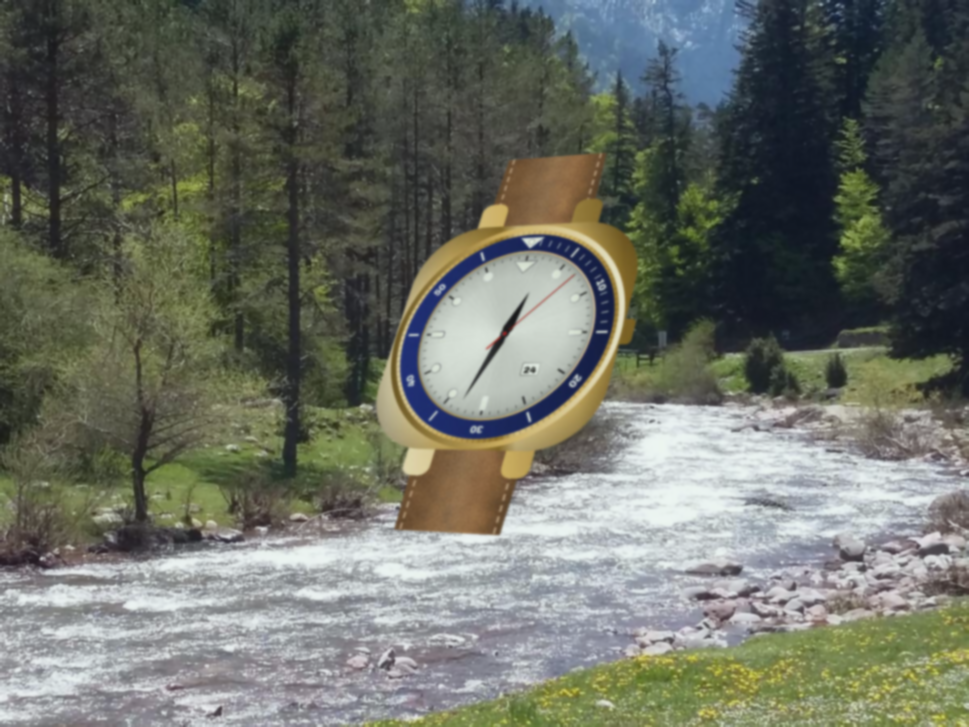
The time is 12:33:07
